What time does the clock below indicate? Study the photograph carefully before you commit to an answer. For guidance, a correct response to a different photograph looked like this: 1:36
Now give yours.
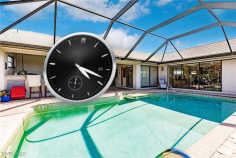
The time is 4:18
